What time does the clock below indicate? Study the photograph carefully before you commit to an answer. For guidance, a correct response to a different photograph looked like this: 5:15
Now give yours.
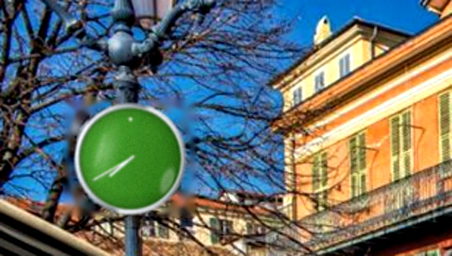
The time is 7:40
